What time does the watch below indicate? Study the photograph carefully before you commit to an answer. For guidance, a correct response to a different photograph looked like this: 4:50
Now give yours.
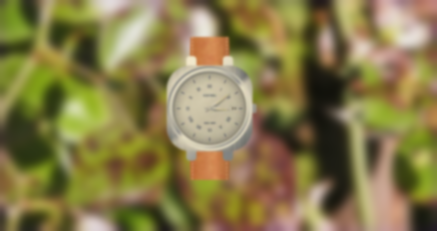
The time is 3:09
